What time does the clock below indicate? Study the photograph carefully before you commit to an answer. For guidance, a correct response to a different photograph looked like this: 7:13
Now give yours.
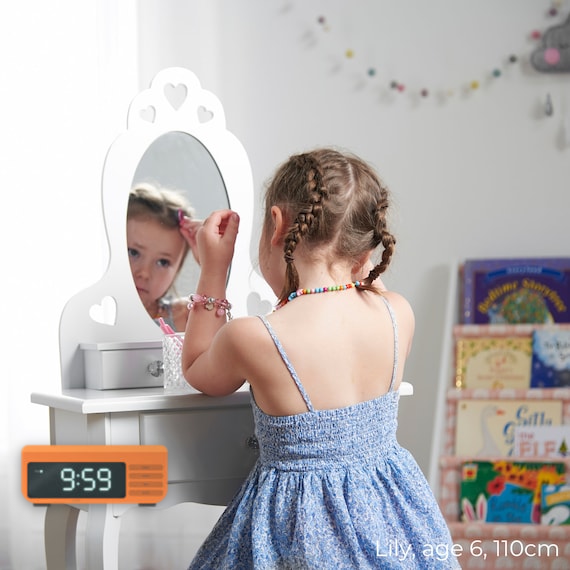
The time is 9:59
